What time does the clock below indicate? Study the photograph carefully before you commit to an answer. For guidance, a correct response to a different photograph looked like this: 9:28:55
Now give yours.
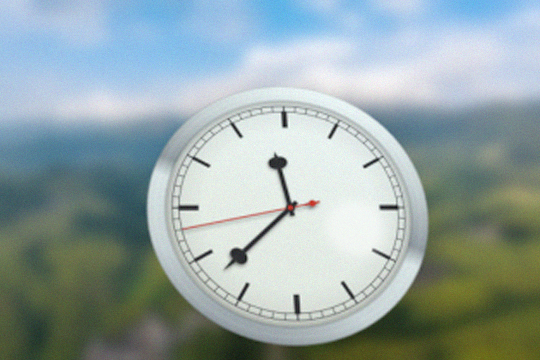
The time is 11:37:43
